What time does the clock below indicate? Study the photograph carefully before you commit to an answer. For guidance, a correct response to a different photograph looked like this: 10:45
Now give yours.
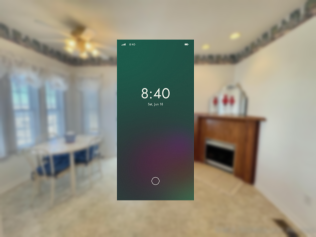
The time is 8:40
